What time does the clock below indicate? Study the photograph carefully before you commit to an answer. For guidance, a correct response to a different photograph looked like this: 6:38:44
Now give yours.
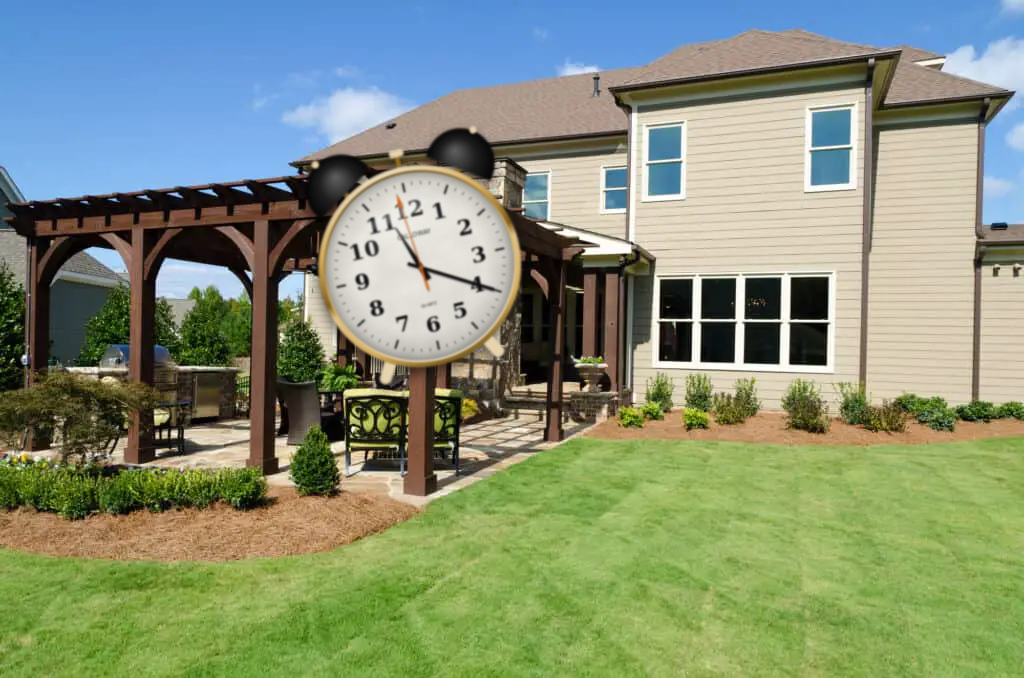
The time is 11:19:59
